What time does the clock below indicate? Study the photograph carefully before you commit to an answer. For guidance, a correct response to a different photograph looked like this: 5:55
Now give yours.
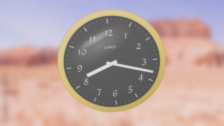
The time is 8:18
